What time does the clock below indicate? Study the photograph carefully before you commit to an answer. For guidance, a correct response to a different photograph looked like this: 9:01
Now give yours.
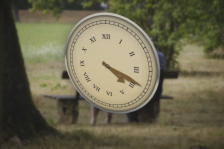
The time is 4:19
